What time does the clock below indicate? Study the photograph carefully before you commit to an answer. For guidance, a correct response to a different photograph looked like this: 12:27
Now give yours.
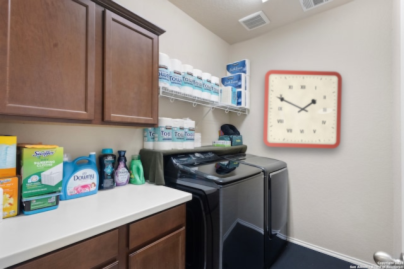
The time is 1:49
